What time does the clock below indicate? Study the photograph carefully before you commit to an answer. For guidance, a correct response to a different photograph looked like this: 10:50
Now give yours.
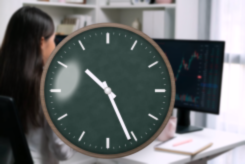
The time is 10:26
